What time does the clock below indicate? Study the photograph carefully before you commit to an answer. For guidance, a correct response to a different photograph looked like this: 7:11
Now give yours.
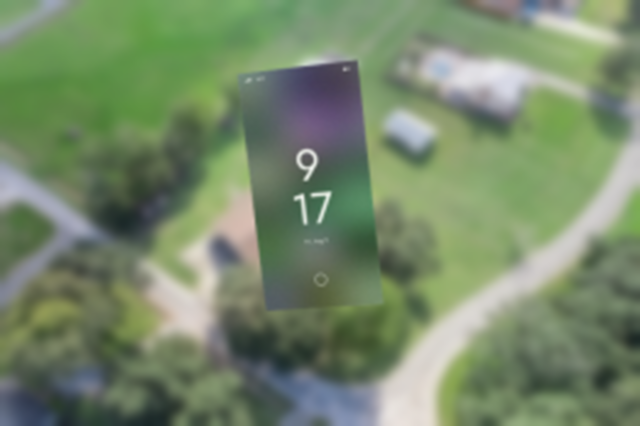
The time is 9:17
